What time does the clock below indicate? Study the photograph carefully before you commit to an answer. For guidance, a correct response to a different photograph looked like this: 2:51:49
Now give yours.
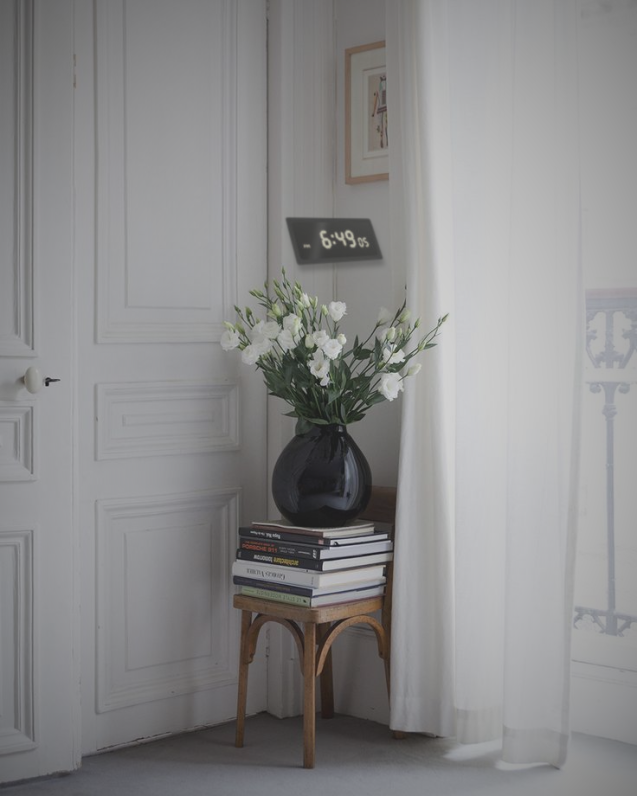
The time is 6:49:05
